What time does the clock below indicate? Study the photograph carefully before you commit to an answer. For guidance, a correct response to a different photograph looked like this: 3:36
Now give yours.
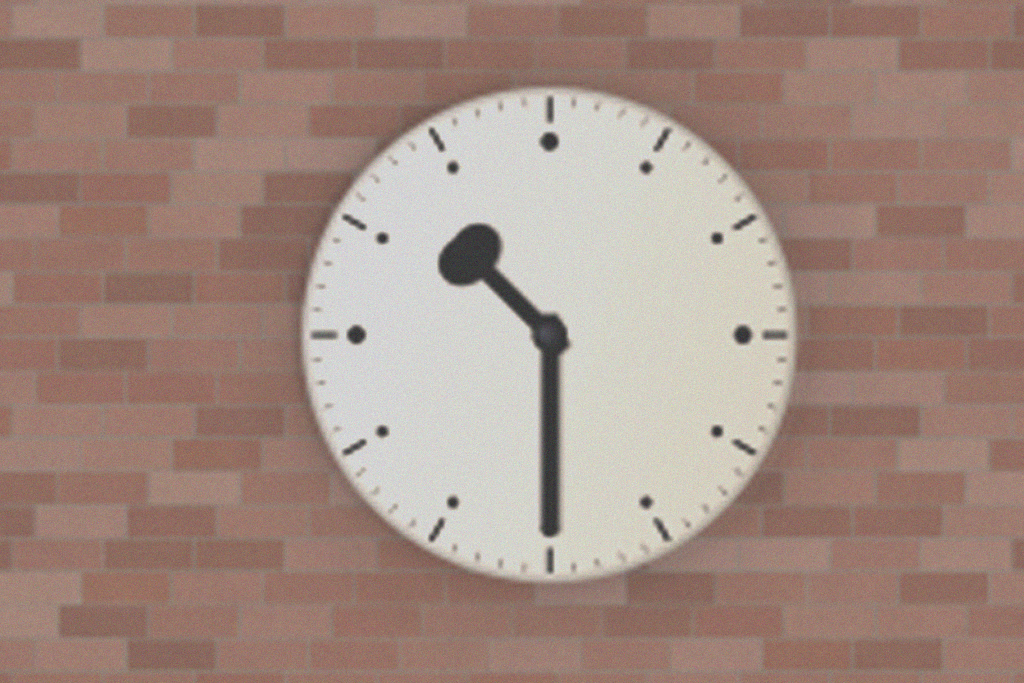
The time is 10:30
